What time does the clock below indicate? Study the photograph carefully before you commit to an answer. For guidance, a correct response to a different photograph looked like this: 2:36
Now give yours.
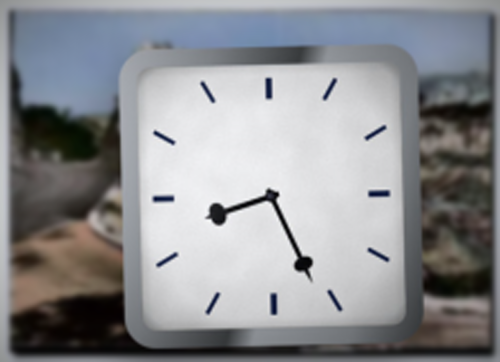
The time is 8:26
